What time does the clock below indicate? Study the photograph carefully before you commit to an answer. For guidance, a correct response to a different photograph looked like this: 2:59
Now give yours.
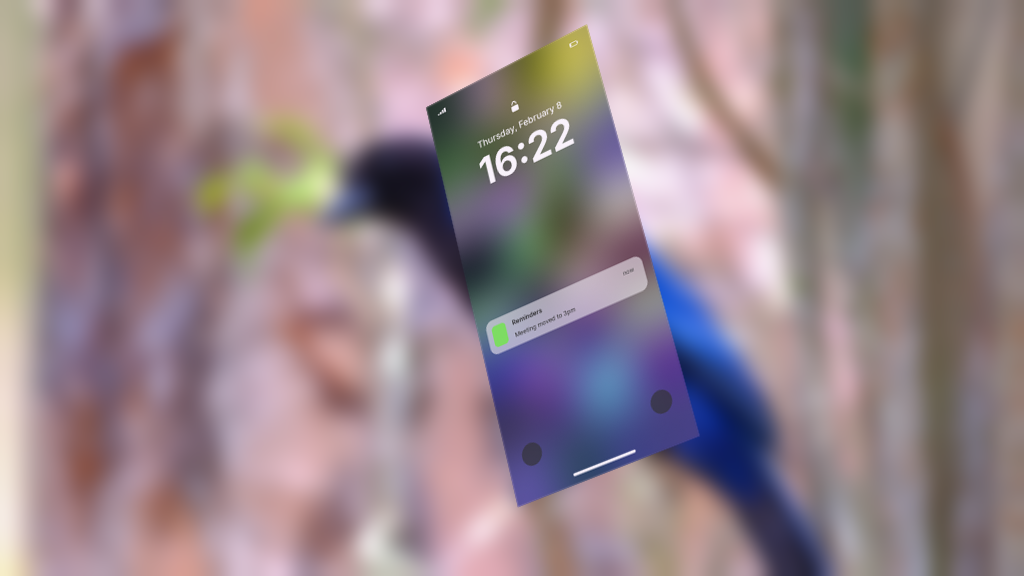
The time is 16:22
